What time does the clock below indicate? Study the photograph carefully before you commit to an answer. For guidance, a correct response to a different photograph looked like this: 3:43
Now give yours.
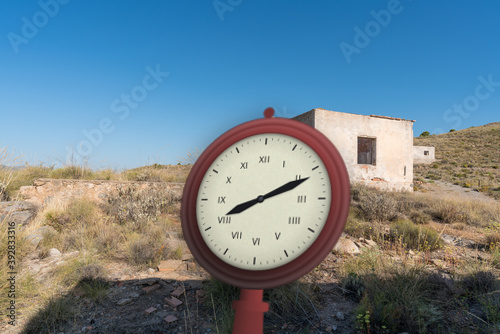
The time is 8:11
